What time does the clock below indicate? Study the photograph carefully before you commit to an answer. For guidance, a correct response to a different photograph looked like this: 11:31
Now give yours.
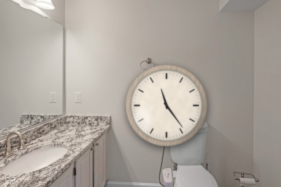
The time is 11:24
